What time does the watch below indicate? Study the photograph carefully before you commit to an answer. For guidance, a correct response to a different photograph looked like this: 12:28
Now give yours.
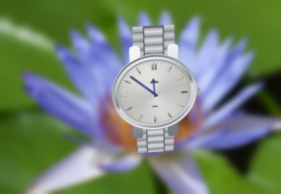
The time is 11:52
